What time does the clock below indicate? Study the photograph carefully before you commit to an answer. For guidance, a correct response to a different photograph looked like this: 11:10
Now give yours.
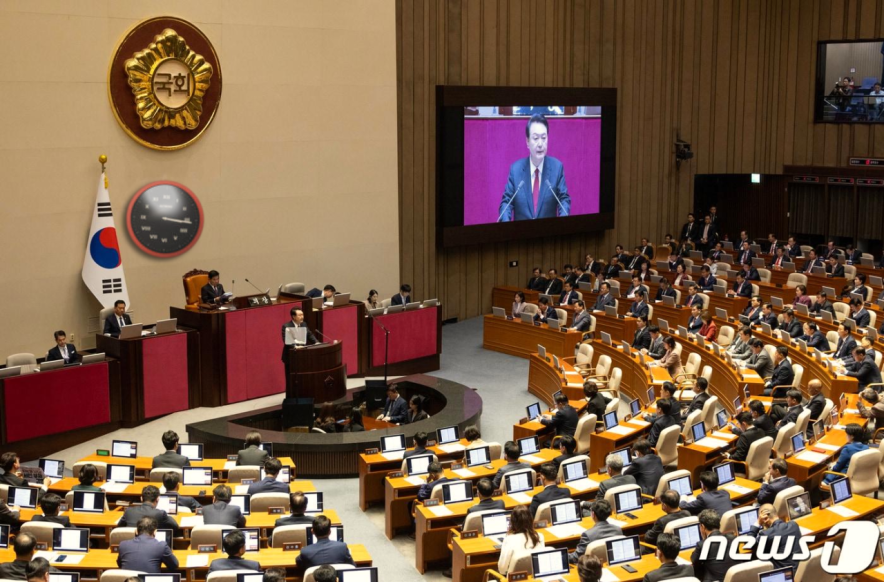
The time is 3:16
